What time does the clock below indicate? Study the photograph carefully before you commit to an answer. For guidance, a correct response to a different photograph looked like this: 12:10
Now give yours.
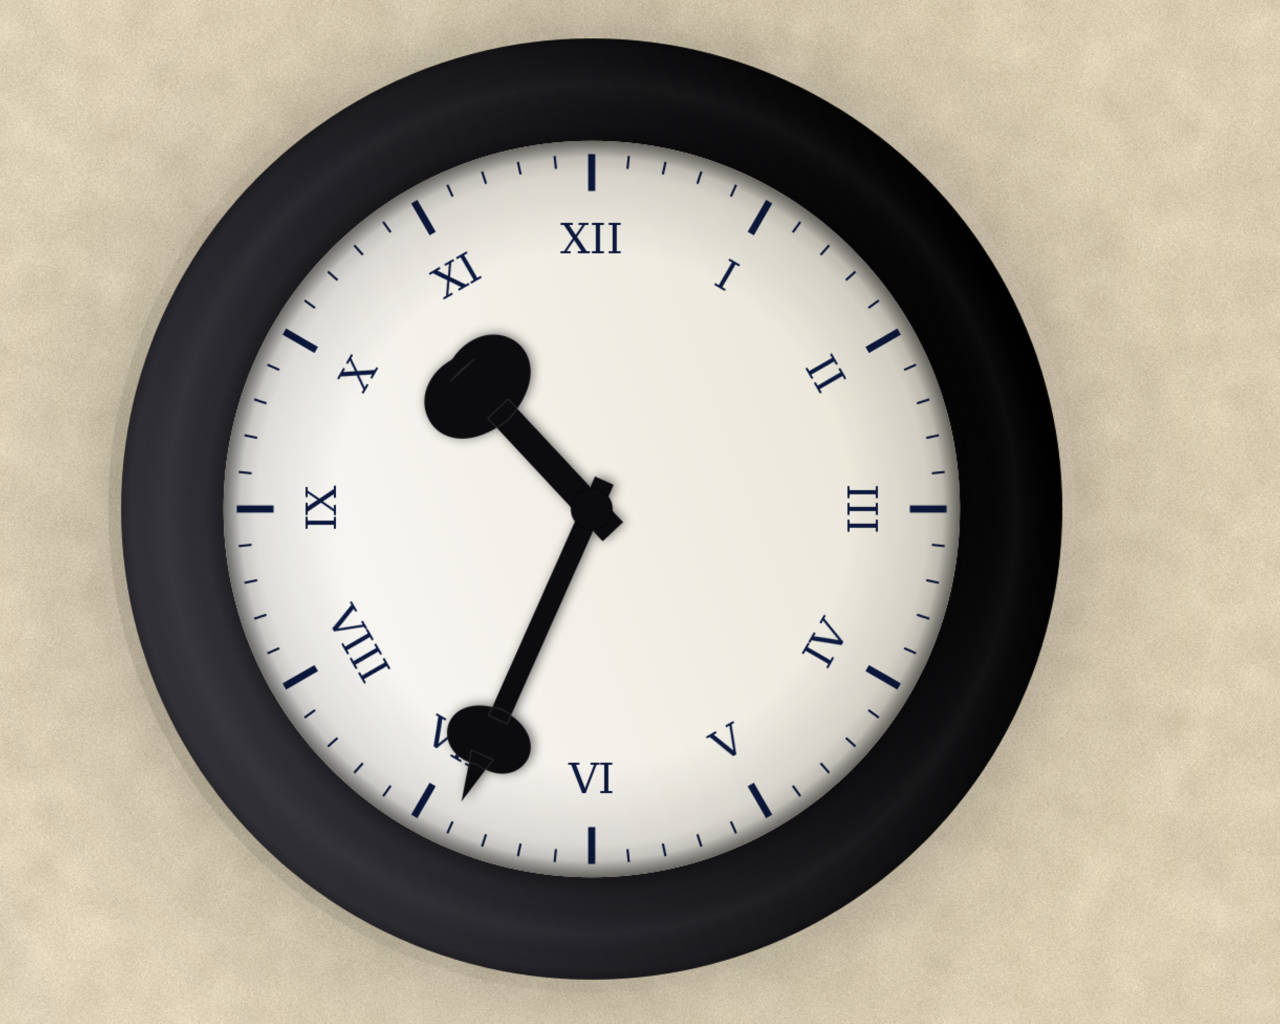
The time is 10:34
